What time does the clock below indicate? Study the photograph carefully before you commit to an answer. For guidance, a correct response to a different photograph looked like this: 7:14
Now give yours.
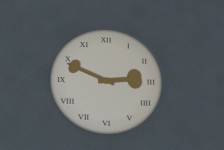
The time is 2:49
